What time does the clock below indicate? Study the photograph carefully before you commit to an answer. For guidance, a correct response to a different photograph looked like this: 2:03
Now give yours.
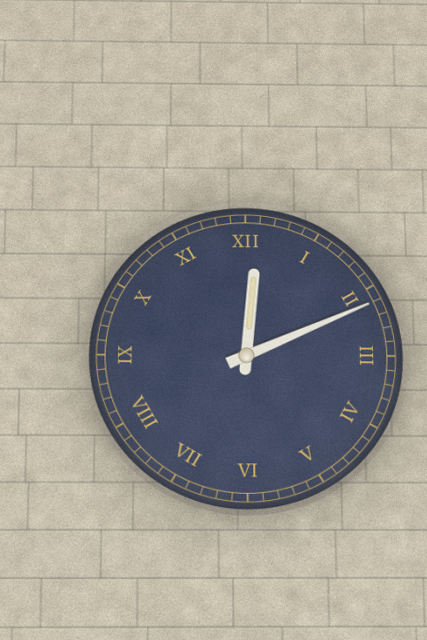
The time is 12:11
